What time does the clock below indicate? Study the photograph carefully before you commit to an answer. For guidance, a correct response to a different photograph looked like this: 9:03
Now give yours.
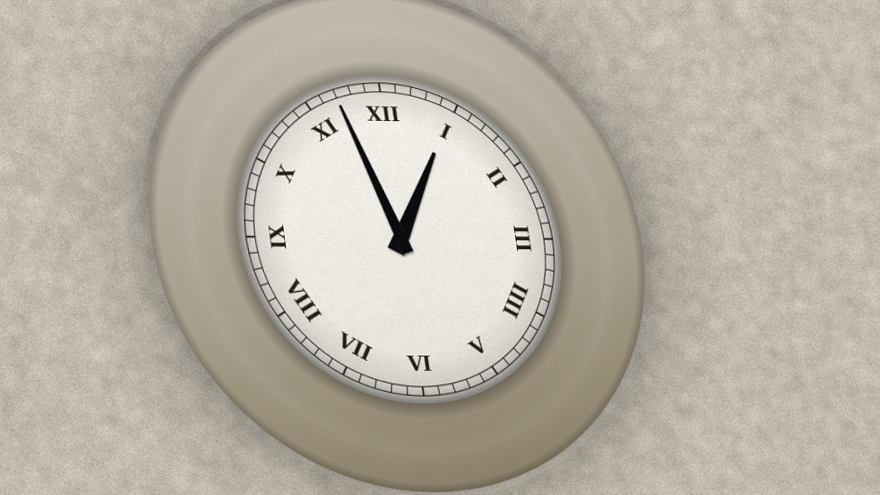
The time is 12:57
